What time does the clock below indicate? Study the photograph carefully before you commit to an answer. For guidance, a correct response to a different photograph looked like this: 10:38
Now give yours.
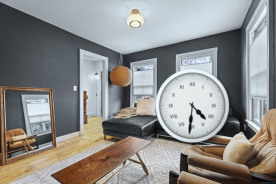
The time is 4:31
